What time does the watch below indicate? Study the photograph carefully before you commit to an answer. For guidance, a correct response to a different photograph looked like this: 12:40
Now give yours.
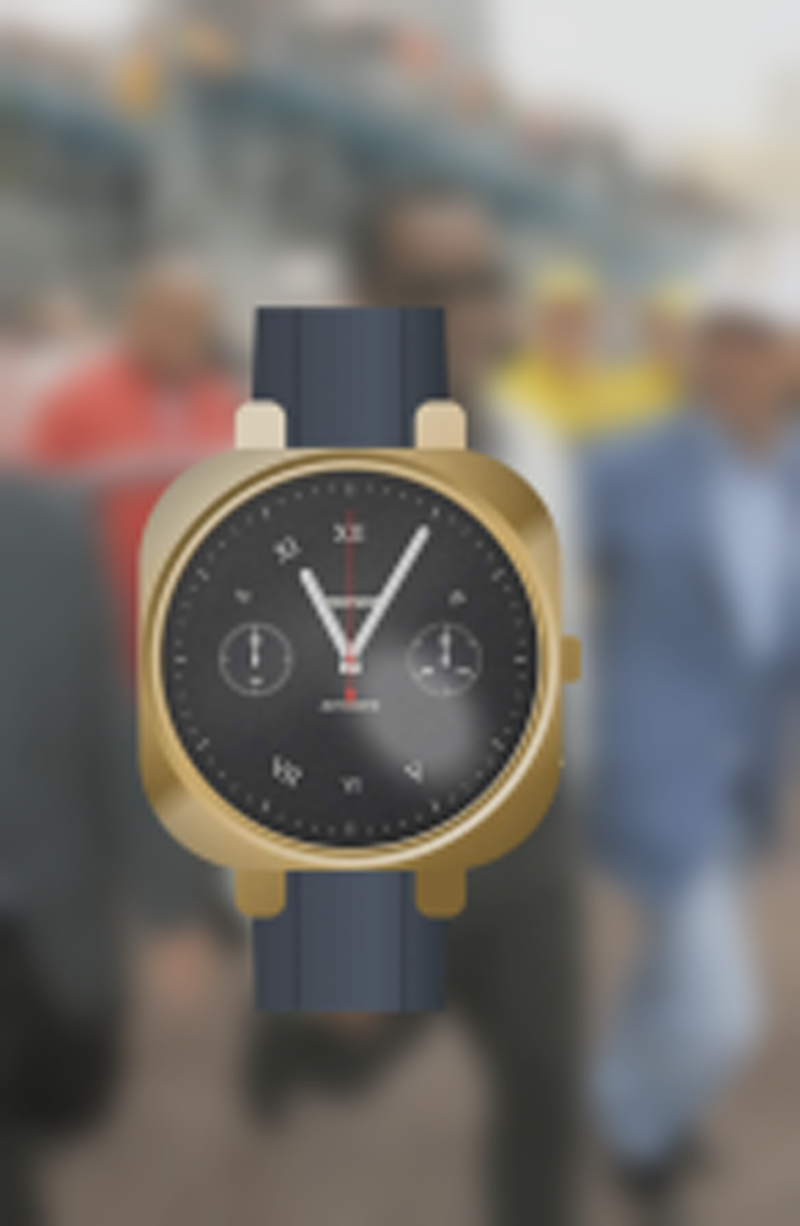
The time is 11:05
